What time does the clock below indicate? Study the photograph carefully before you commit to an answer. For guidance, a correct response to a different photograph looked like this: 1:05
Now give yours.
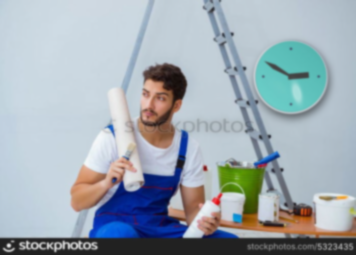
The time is 2:50
